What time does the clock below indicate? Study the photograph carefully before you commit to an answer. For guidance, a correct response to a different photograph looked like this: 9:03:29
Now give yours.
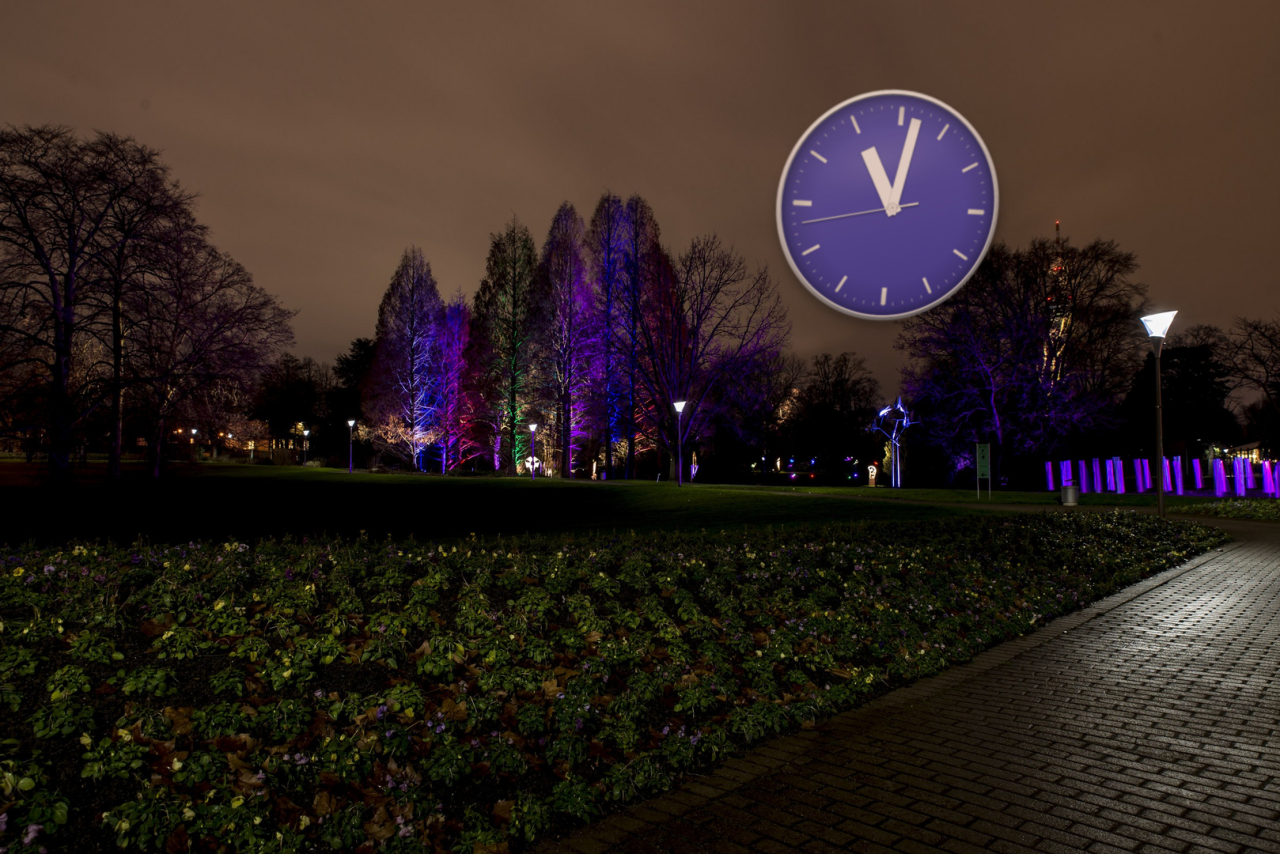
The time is 11:01:43
